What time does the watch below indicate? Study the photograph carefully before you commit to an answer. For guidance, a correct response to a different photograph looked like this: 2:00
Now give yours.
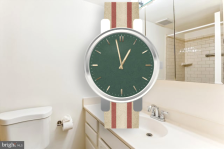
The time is 12:58
